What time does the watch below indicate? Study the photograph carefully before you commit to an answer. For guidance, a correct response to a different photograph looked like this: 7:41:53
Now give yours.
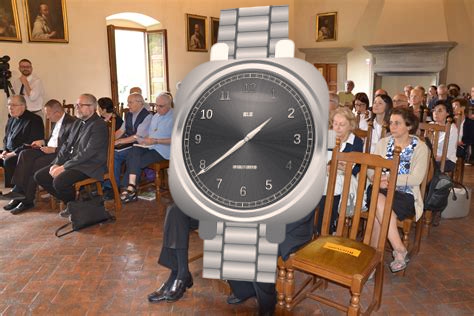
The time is 1:38:39
